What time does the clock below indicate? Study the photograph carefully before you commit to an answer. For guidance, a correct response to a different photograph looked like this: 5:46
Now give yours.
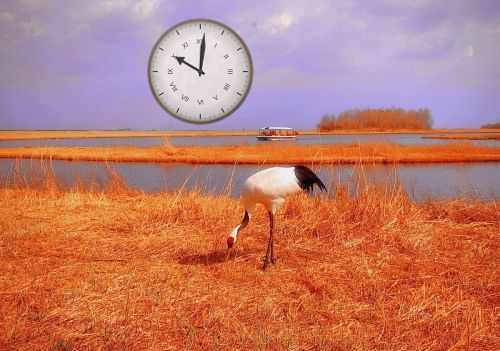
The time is 10:01
